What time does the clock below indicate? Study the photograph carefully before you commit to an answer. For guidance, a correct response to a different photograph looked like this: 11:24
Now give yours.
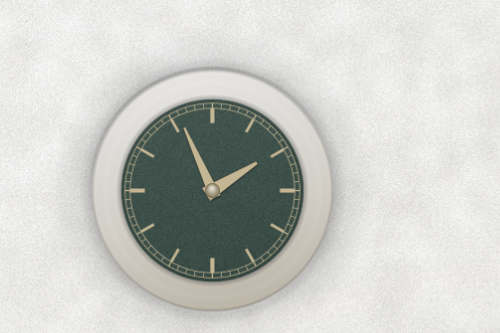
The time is 1:56
